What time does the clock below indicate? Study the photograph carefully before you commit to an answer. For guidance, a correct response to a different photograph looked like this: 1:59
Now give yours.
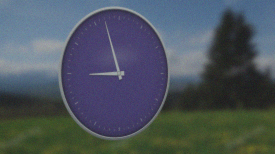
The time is 8:57
